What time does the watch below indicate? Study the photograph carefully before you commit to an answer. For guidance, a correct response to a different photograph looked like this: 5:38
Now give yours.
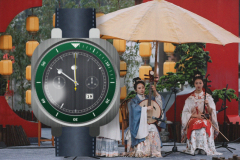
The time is 11:51
